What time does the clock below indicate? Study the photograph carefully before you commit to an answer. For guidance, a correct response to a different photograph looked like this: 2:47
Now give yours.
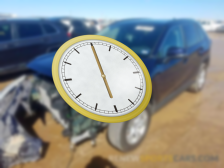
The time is 6:00
